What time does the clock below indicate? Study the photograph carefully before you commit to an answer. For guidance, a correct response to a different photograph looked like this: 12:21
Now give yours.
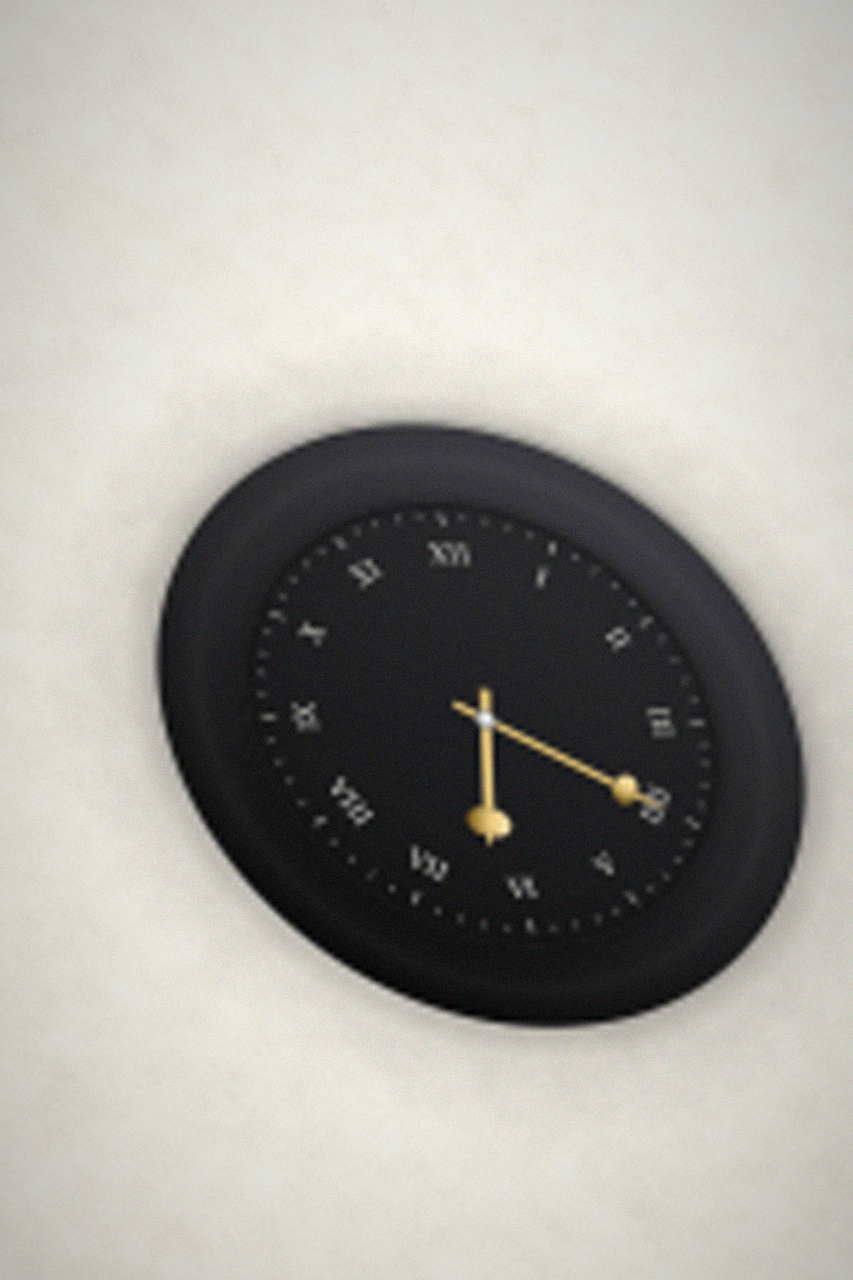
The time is 6:20
